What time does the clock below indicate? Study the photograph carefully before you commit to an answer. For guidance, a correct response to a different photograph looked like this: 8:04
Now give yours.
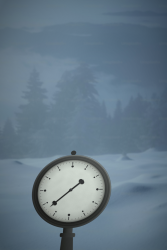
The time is 1:38
